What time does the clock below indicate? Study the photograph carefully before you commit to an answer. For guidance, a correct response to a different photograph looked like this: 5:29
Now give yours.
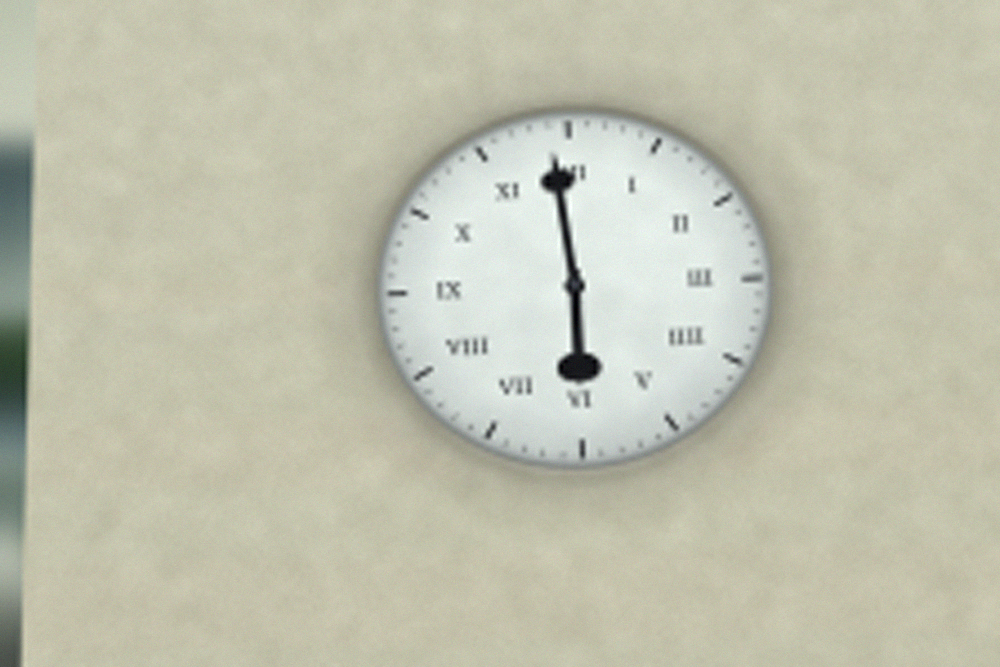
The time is 5:59
